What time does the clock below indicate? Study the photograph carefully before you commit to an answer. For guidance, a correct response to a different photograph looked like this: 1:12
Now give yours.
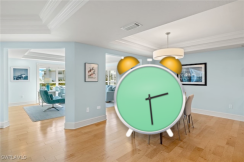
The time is 2:29
